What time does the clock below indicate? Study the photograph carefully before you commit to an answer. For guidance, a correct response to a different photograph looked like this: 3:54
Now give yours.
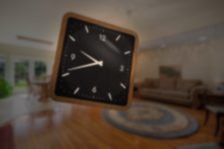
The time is 9:41
